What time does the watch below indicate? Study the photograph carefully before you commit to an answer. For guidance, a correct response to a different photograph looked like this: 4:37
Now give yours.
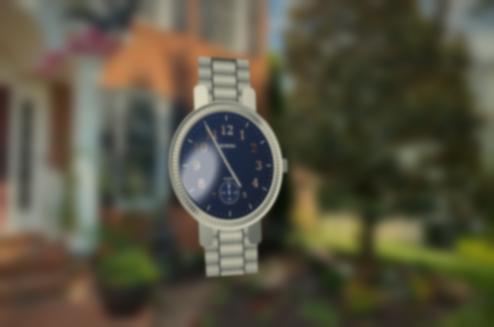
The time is 4:55
